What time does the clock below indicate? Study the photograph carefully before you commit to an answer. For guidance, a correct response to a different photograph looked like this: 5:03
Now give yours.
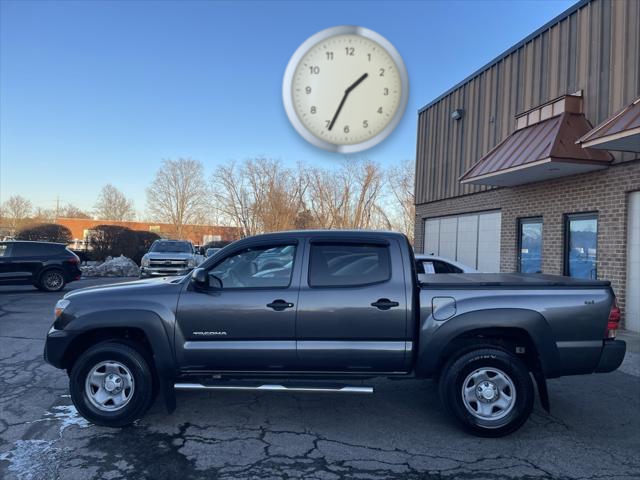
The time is 1:34
